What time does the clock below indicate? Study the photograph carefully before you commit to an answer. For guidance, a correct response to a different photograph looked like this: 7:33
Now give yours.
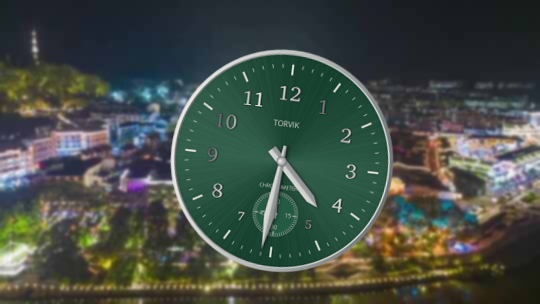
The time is 4:31
